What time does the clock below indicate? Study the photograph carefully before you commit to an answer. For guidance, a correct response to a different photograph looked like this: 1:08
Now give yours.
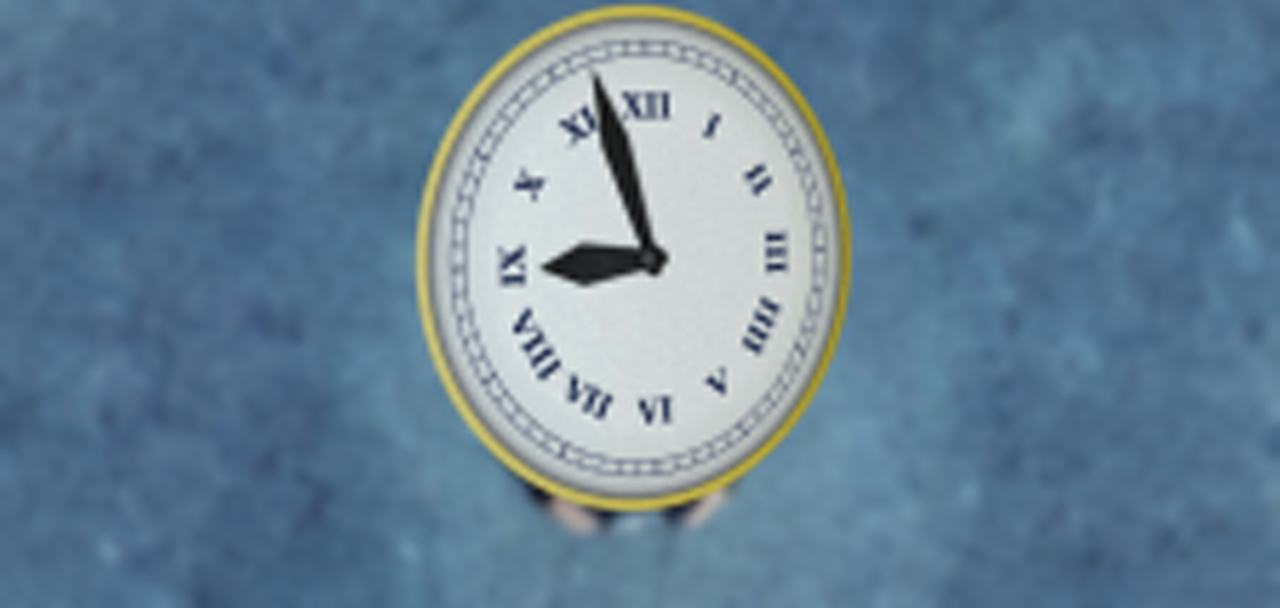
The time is 8:57
